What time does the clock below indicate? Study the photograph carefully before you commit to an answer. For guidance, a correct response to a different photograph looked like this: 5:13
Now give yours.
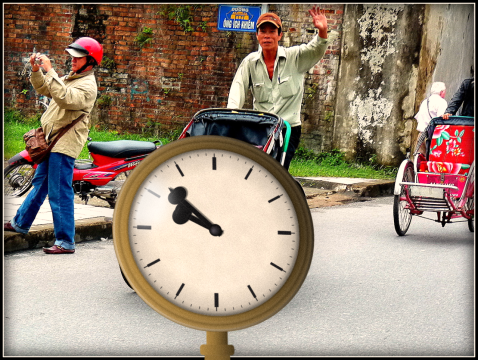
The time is 9:52
